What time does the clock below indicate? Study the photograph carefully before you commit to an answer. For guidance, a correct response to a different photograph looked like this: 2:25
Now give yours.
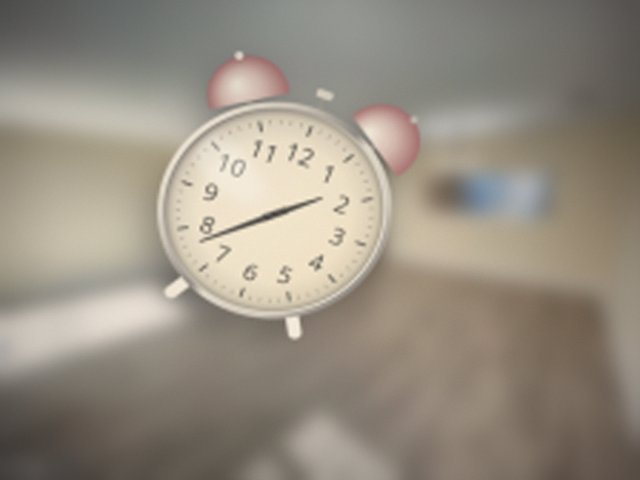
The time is 1:38
